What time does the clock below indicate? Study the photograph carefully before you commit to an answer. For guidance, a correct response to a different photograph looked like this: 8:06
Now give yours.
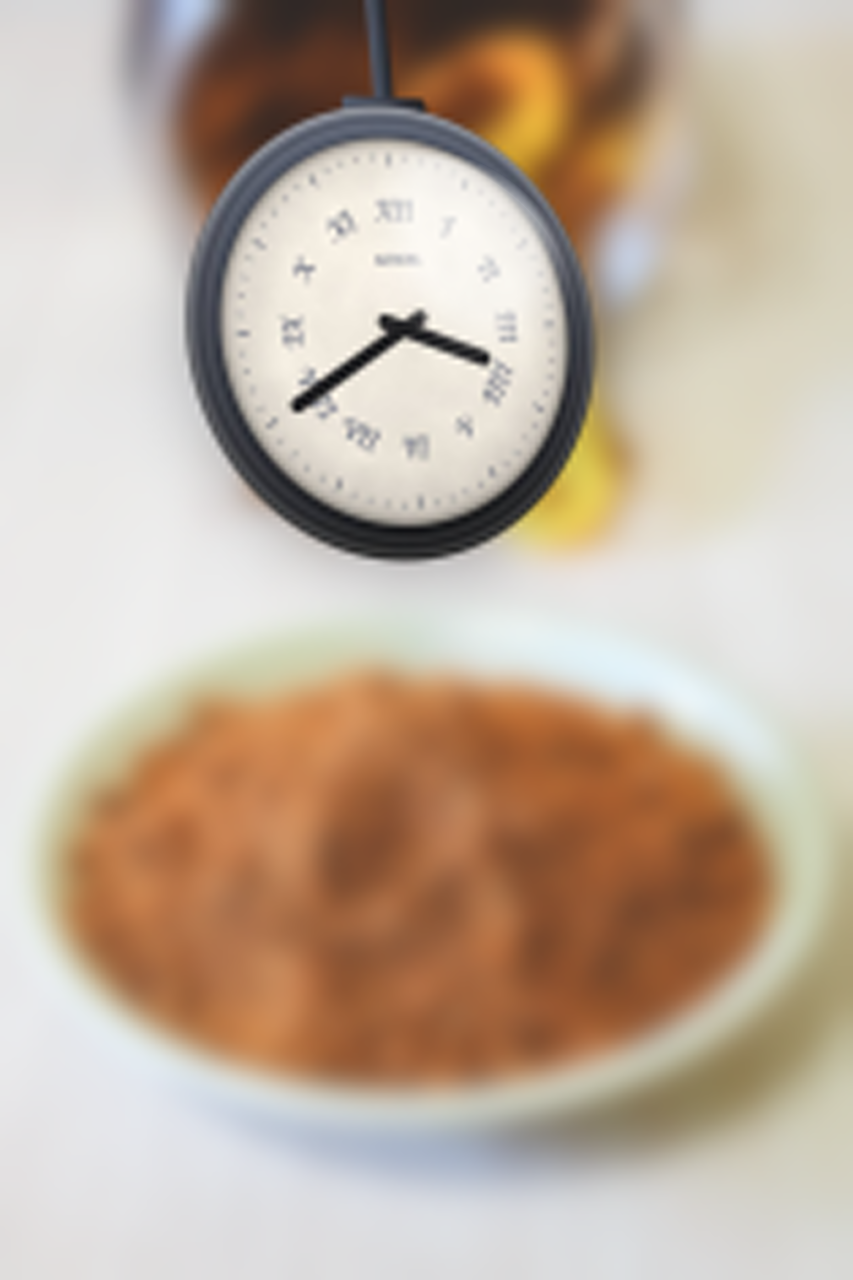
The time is 3:40
